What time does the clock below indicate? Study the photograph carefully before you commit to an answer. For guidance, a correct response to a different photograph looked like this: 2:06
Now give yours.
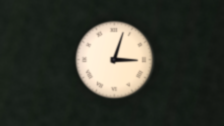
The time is 3:03
